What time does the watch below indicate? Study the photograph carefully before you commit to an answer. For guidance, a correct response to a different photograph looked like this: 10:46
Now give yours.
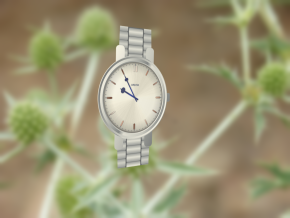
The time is 9:55
